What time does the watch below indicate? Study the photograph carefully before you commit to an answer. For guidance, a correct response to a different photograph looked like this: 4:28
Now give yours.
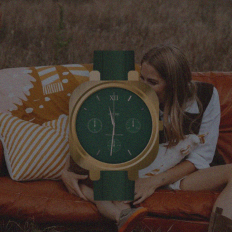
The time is 11:31
